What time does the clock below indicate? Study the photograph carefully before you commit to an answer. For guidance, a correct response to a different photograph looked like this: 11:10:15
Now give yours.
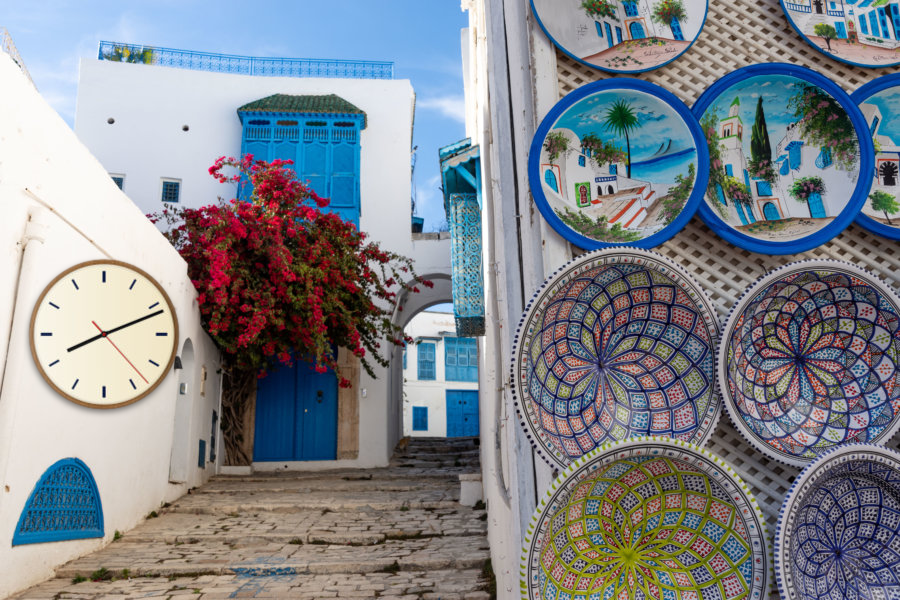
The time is 8:11:23
